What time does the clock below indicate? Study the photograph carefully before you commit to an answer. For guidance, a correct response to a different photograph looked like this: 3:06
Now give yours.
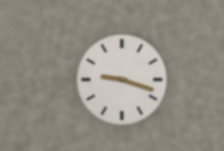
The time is 9:18
